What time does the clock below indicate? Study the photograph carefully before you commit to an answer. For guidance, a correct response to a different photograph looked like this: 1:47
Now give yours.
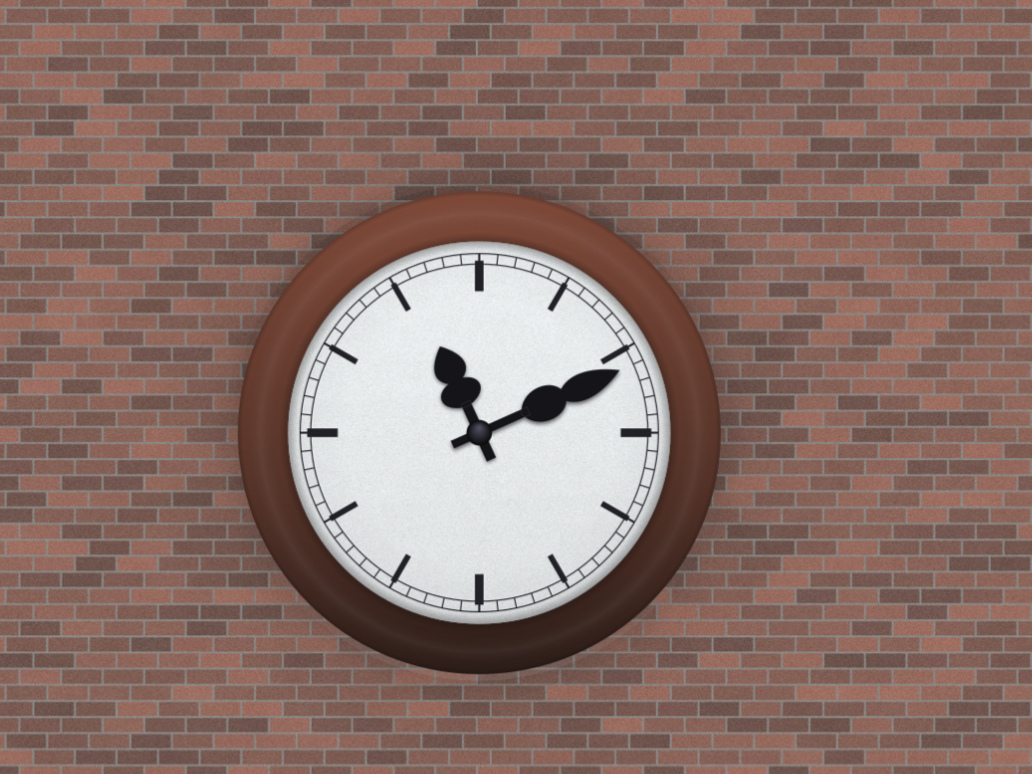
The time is 11:11
